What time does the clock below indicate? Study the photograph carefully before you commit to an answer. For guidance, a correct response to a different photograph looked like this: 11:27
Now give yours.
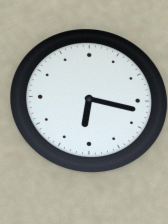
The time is 6:17
